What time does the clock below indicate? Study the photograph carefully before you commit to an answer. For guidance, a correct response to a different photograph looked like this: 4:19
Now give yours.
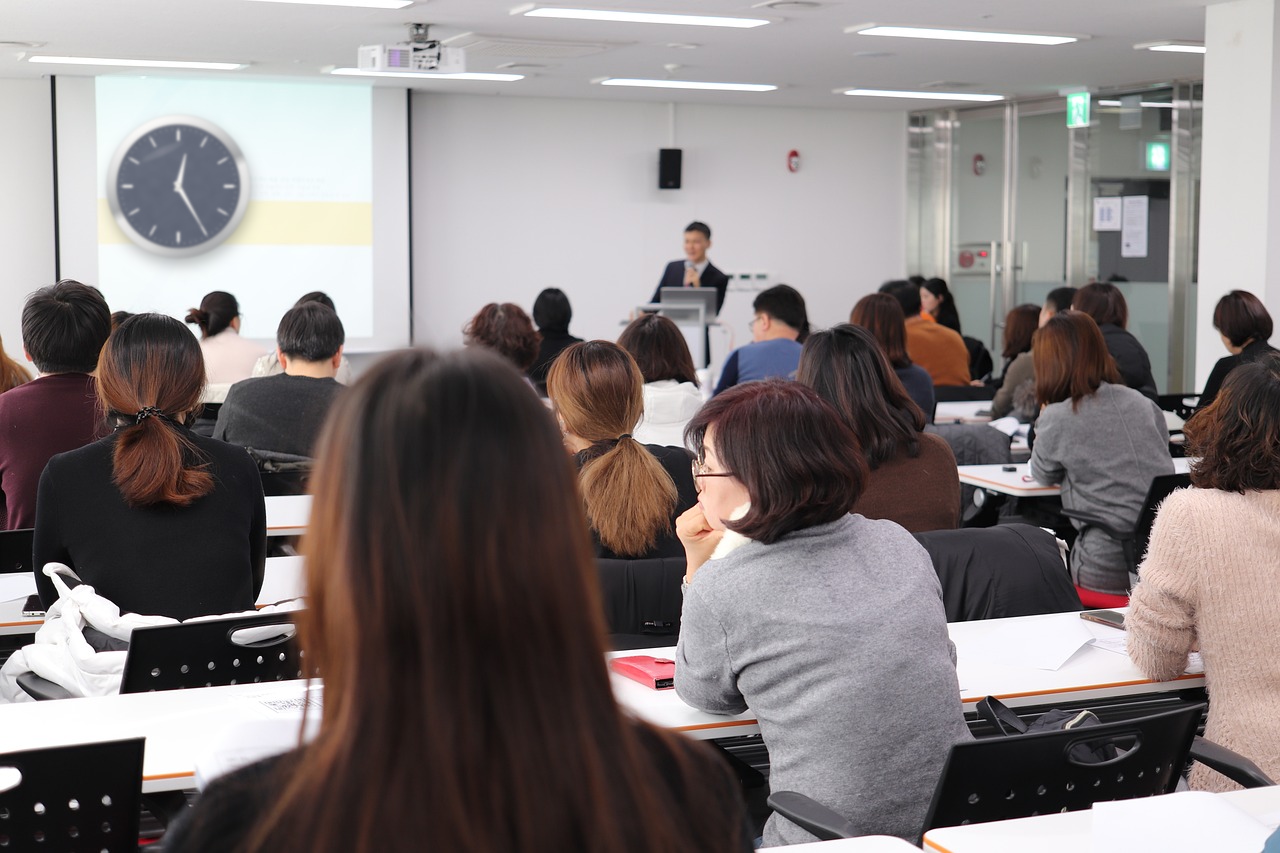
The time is 12:25
